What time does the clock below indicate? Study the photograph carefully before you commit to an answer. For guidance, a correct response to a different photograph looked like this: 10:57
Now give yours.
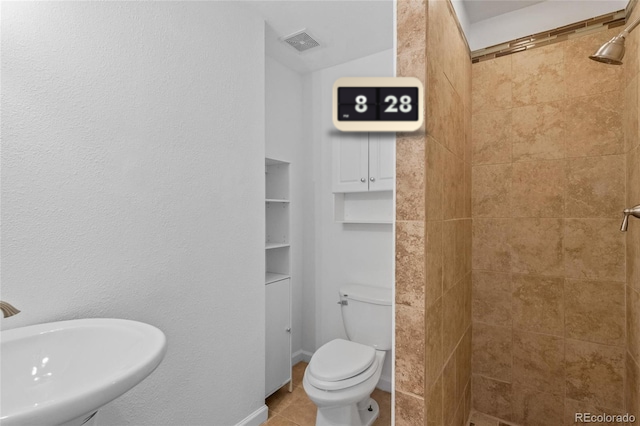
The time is 8:28
